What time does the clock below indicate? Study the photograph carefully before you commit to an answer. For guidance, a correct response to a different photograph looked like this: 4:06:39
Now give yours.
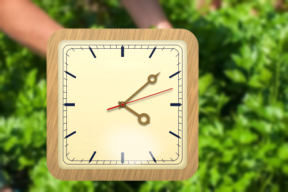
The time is 4:08:12
